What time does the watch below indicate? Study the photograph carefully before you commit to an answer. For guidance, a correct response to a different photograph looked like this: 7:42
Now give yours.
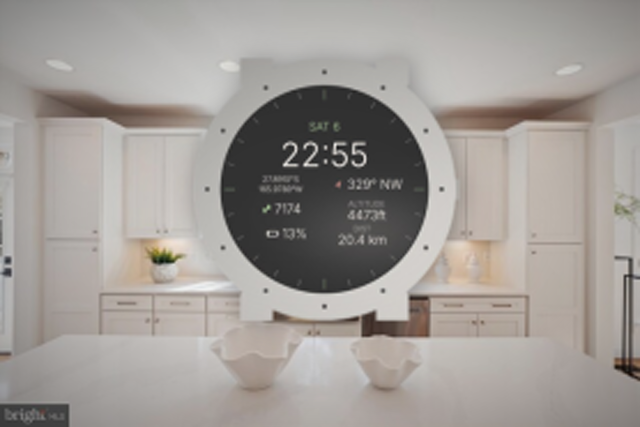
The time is 22:55
